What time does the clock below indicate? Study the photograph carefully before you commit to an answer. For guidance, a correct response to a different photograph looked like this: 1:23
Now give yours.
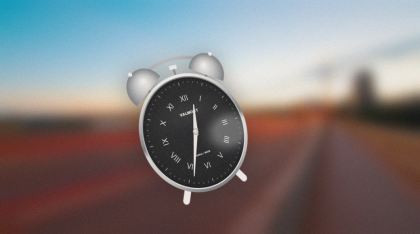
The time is 12:34
